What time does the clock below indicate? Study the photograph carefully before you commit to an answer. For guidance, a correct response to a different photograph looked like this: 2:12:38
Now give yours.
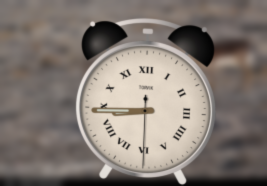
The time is 8:44:30
